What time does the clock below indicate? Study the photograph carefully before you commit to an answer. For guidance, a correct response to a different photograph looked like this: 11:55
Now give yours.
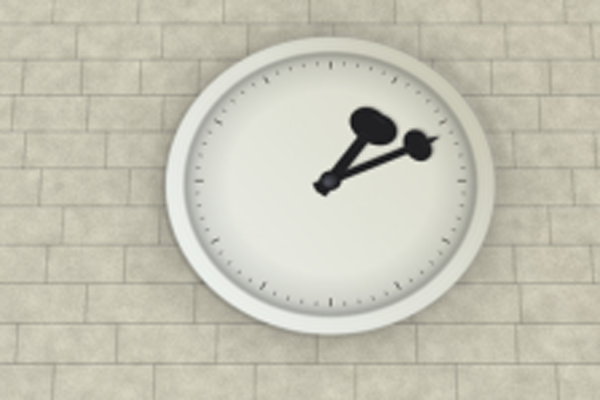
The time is 1:11
